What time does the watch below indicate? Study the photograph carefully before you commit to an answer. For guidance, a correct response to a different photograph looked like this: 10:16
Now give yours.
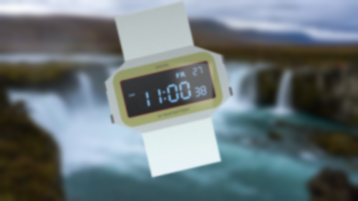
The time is 11:00
